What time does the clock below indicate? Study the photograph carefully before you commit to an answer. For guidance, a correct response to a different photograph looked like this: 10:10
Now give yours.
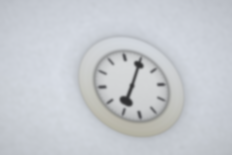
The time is 7:05
